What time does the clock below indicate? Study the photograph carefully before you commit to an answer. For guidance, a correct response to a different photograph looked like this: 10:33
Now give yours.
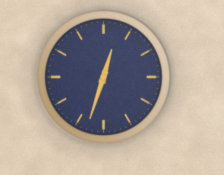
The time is 12:33
